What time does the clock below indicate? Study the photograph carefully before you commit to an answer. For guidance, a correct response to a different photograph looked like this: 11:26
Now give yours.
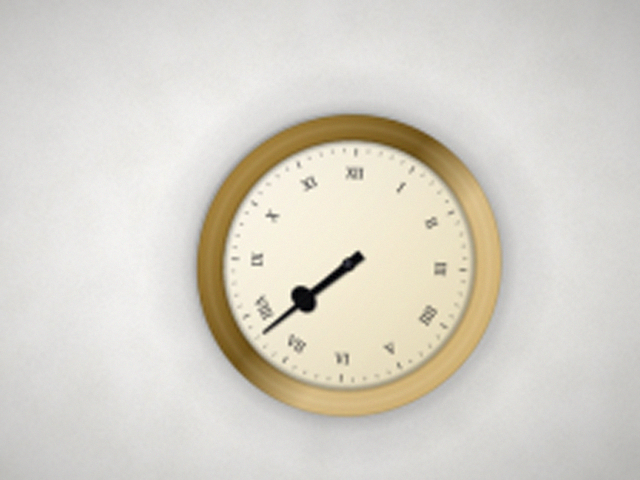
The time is 7:38
